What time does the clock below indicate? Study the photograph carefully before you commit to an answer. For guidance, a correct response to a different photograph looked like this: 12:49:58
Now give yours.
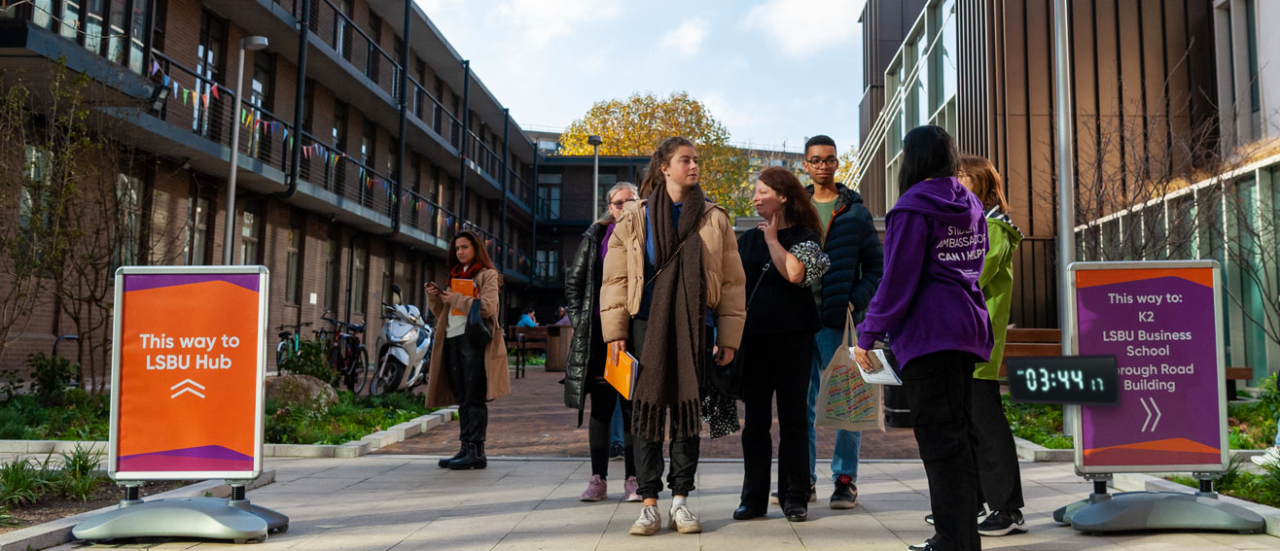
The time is 3:44:17
